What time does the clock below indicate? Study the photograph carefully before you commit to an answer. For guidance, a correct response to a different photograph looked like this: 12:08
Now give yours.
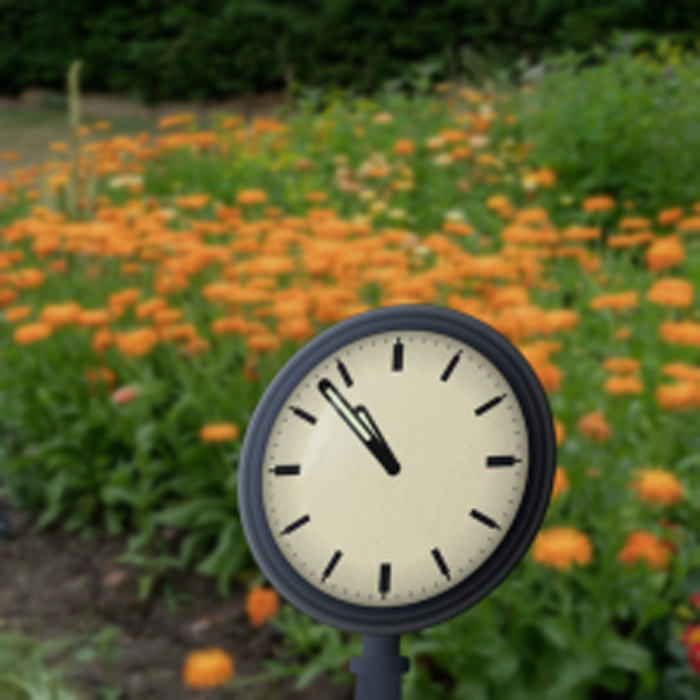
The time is 10:53
